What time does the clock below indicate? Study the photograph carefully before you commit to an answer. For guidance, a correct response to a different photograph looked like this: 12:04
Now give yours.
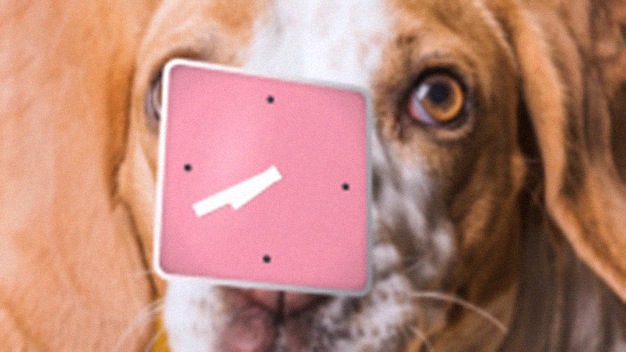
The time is 7:40
